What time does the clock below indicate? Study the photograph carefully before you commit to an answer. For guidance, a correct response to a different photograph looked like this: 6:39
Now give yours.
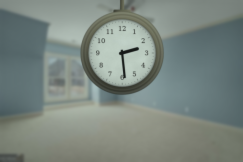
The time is 2:29
